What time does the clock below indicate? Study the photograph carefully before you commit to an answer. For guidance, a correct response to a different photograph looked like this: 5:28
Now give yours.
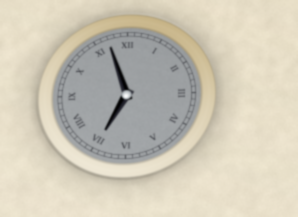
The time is 6:57
